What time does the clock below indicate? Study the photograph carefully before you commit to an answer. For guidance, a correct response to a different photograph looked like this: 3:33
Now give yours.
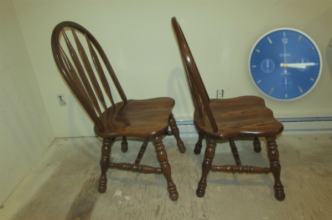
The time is 3:15
